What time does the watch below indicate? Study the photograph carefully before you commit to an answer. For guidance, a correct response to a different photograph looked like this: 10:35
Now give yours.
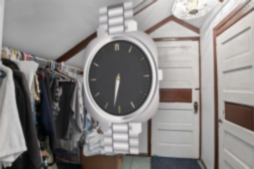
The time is 6:32
